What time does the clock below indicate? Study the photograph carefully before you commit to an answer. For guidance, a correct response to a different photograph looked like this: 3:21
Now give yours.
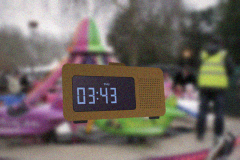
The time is 3:43
